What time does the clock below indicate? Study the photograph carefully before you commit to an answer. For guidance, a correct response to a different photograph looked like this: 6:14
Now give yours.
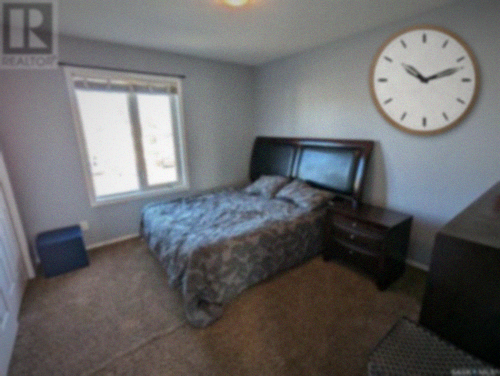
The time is 10:12
